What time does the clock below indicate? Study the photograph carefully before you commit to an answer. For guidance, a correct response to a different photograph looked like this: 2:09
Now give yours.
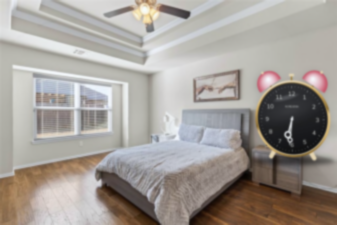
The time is 6:31
